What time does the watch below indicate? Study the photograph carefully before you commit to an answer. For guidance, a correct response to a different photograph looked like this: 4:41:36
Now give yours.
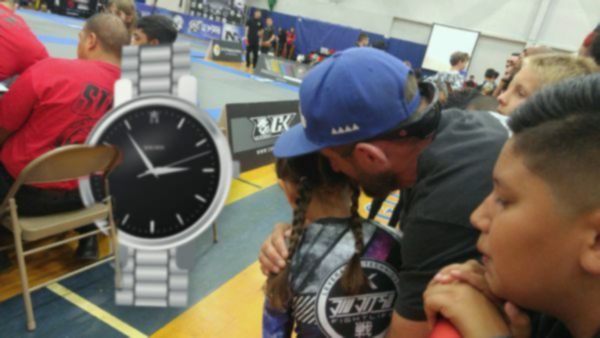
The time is 2:54:12
